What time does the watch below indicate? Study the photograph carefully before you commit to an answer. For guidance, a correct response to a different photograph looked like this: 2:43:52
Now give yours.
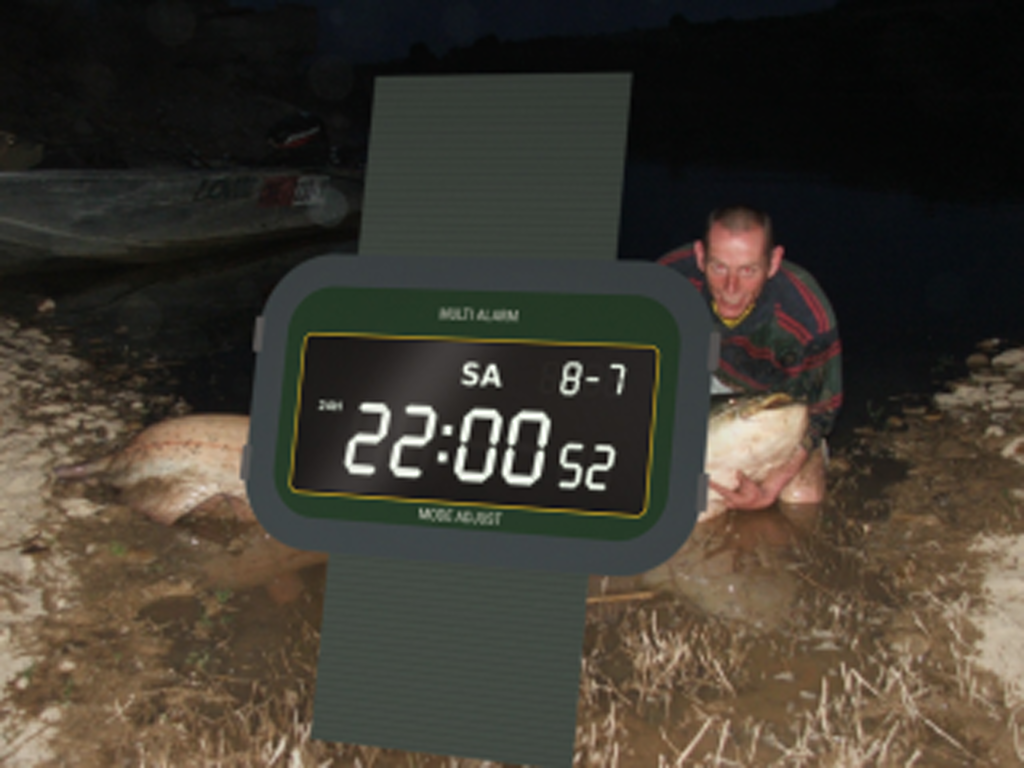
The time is 22:00:52
